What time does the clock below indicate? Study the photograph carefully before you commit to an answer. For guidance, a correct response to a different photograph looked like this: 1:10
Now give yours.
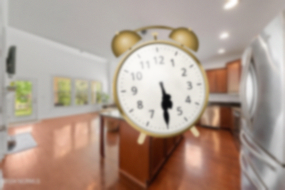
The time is 5:30
